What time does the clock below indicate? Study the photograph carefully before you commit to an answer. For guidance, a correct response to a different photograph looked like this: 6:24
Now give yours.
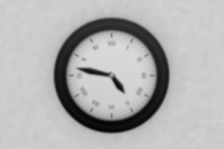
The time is 4:47
